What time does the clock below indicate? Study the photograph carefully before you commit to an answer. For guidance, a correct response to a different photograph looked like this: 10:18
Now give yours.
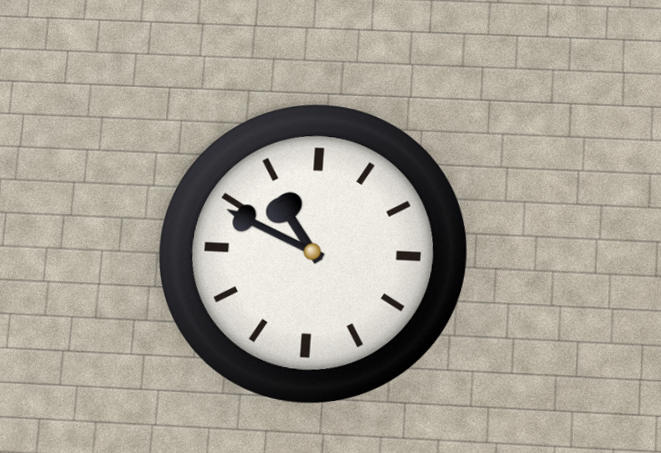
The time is 10:49
